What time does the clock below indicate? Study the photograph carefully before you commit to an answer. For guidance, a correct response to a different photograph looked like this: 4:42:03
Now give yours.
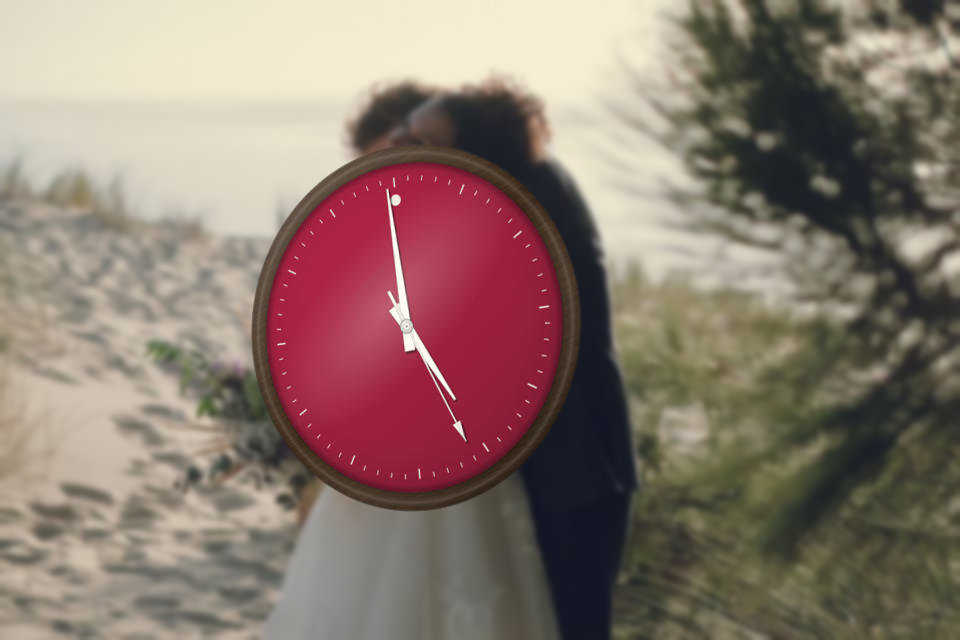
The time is 4:59:26
